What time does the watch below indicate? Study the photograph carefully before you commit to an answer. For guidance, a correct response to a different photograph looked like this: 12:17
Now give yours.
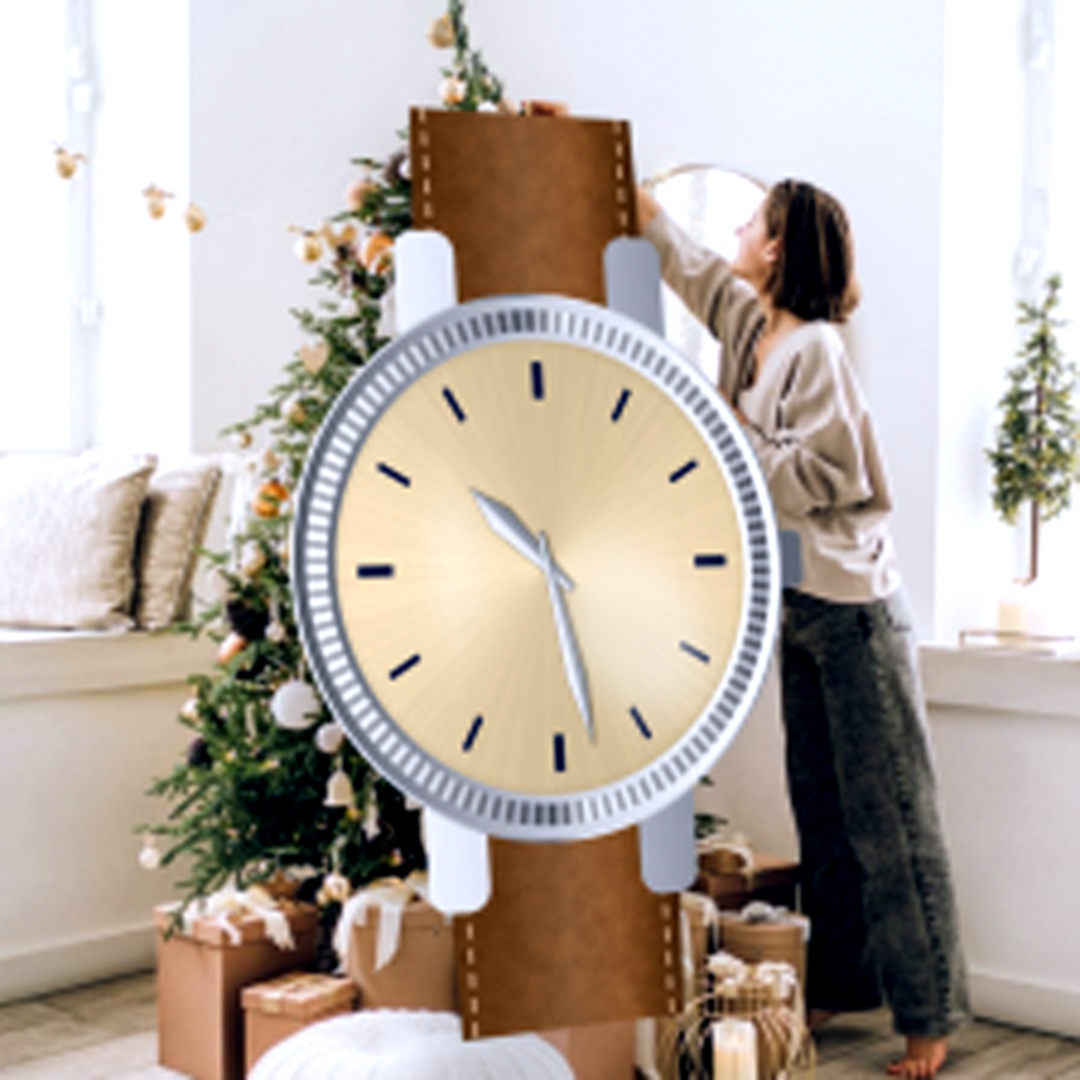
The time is 10:28
